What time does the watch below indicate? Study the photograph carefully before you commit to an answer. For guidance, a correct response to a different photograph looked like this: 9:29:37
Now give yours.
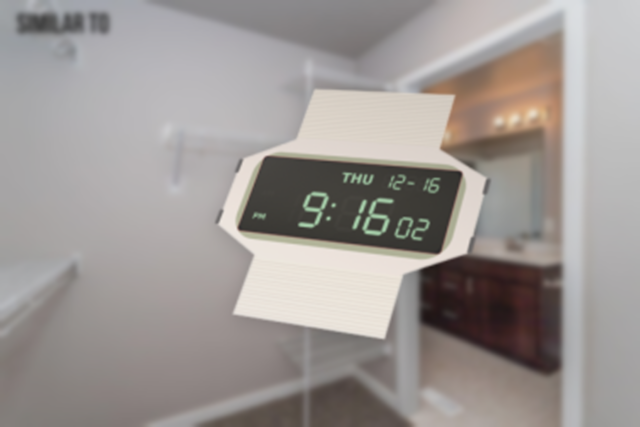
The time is 9:16:02
